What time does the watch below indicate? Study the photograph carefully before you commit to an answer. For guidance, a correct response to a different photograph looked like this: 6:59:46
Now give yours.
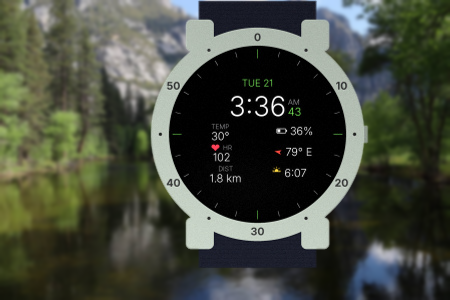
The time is 3:36:43
